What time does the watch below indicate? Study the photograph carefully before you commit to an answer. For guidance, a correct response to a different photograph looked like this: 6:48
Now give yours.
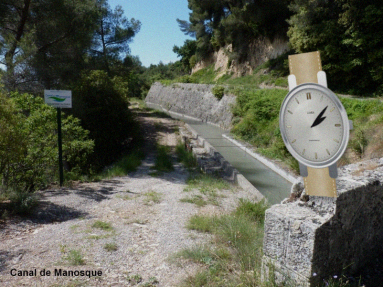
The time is 2:08
